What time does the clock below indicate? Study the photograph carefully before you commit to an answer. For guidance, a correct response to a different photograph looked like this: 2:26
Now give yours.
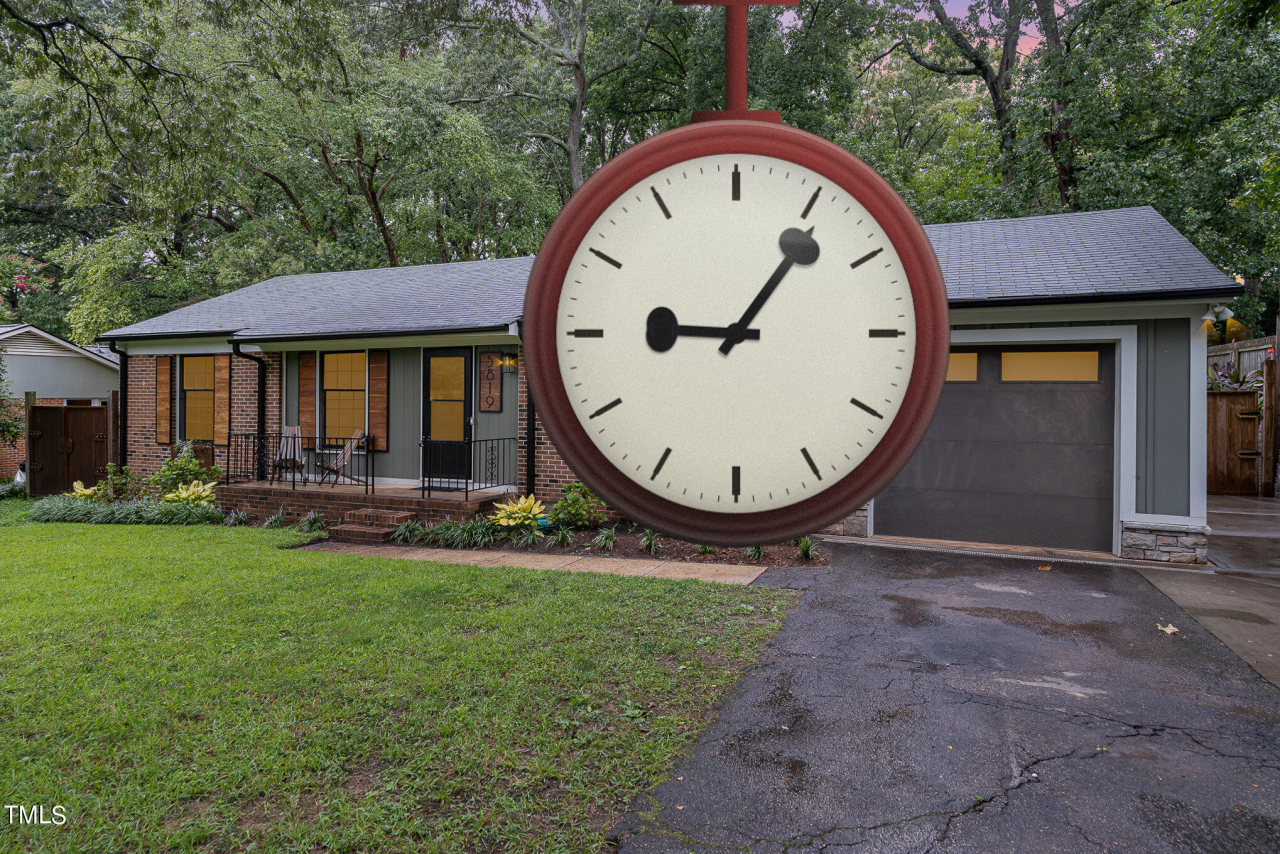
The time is 9:06
